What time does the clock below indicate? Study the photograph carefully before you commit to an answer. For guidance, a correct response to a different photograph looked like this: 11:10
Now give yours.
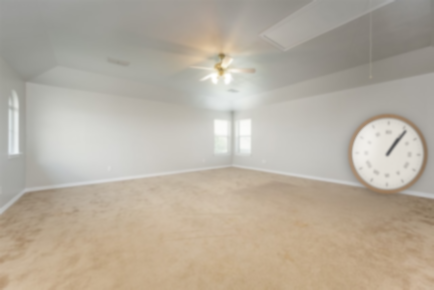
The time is 1:06
